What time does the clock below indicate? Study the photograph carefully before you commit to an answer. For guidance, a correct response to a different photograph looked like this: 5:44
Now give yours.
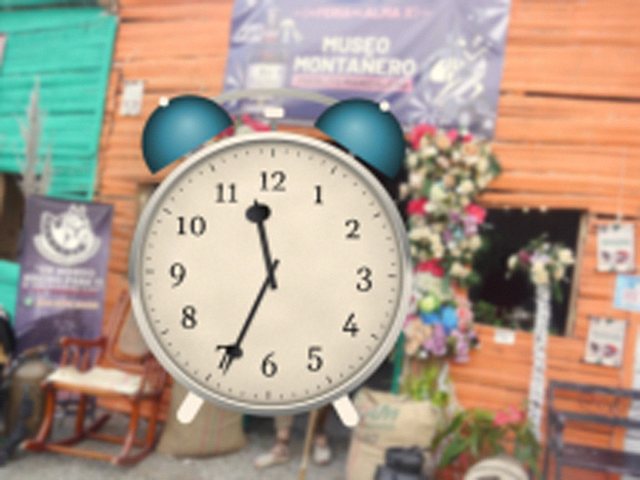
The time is 11:34
